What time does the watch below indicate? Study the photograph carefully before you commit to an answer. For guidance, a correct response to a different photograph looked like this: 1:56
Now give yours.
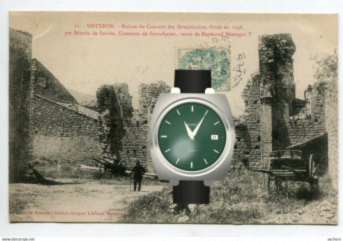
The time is 11:05
